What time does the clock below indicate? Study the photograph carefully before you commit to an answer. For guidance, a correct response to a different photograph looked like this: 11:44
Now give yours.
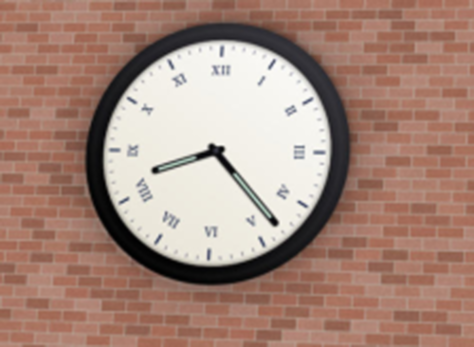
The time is 8:23
